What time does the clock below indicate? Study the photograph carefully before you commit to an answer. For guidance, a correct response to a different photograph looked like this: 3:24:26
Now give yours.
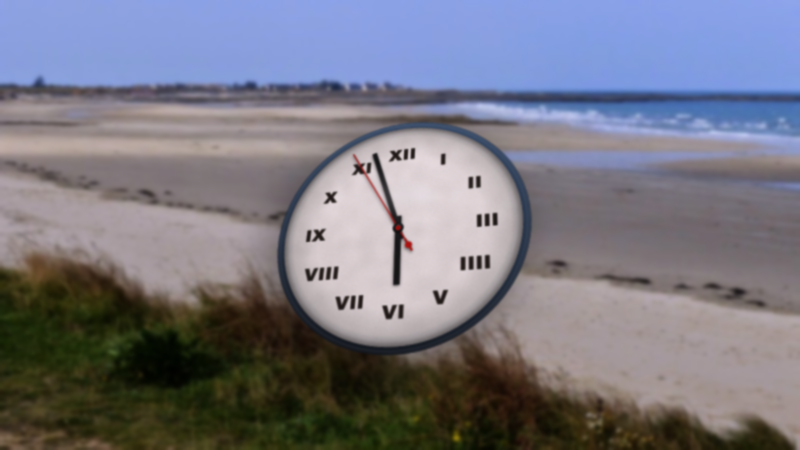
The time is 5:56:55
